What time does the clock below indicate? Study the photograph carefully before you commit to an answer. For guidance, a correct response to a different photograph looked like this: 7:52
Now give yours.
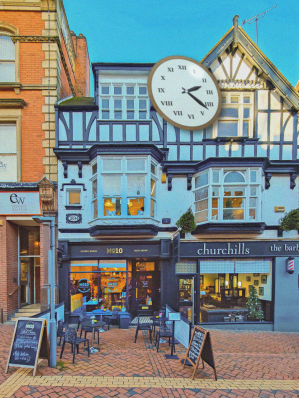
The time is 2:22
